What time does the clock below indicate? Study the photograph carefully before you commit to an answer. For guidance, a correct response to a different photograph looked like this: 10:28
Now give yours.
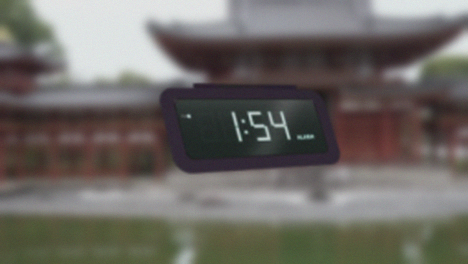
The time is 1:54
